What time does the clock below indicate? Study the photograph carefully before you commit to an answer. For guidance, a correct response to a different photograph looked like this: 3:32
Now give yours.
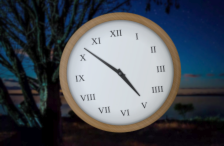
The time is 4:52
